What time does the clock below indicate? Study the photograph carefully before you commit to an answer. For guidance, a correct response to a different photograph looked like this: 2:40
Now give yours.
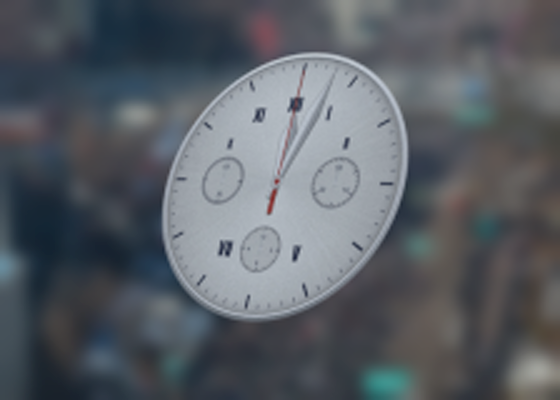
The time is 12:03
